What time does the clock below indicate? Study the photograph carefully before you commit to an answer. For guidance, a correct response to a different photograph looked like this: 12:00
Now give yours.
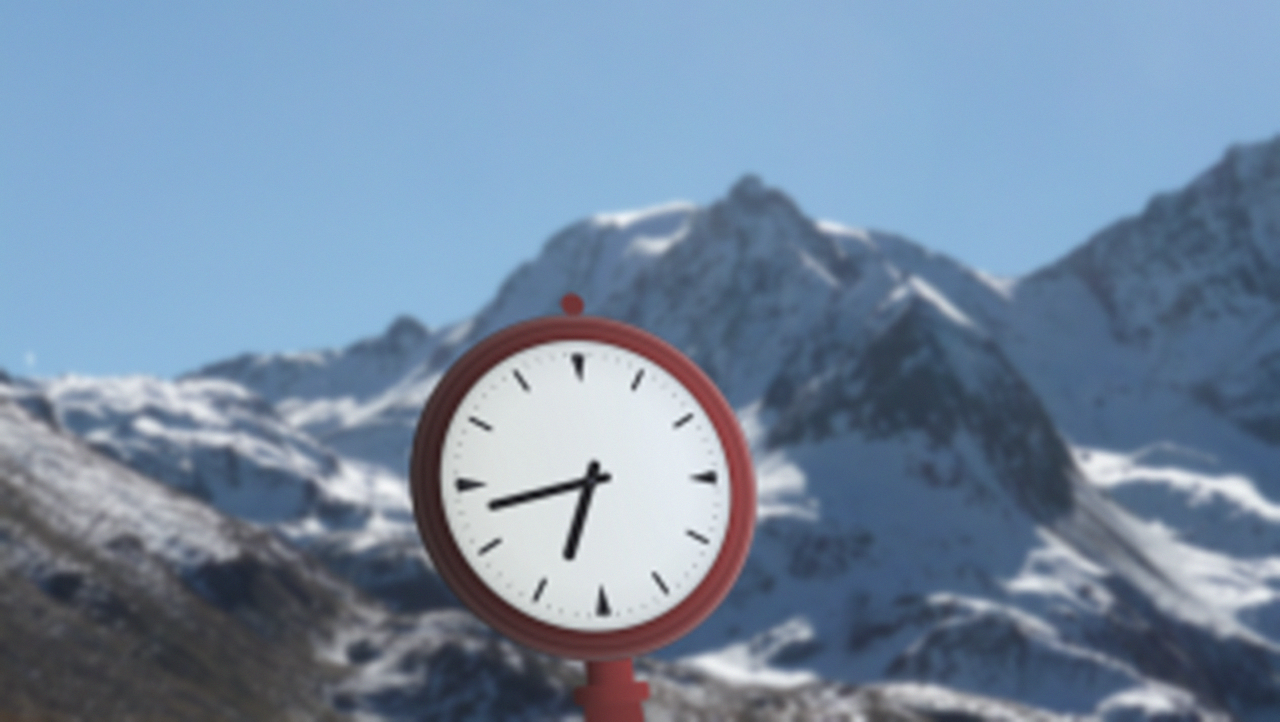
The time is 6:43
